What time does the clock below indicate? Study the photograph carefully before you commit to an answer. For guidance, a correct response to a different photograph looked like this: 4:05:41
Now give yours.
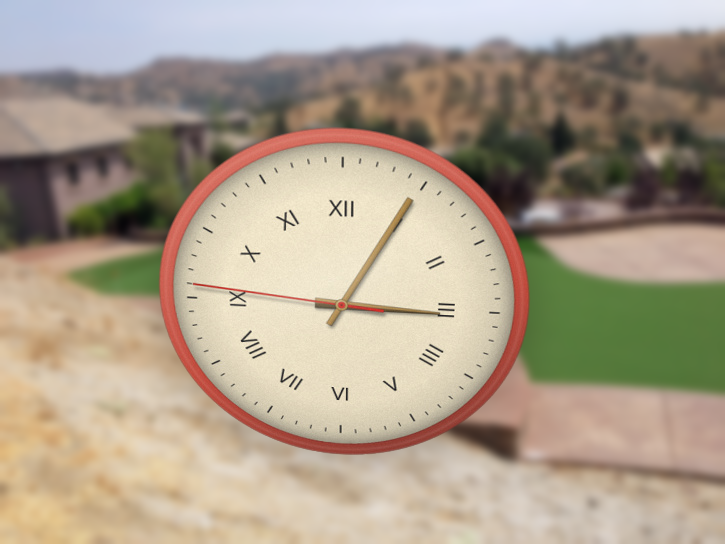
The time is 3:04:46
